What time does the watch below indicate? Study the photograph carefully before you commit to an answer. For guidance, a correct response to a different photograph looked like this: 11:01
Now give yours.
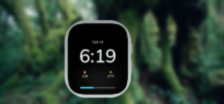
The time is 6:19
